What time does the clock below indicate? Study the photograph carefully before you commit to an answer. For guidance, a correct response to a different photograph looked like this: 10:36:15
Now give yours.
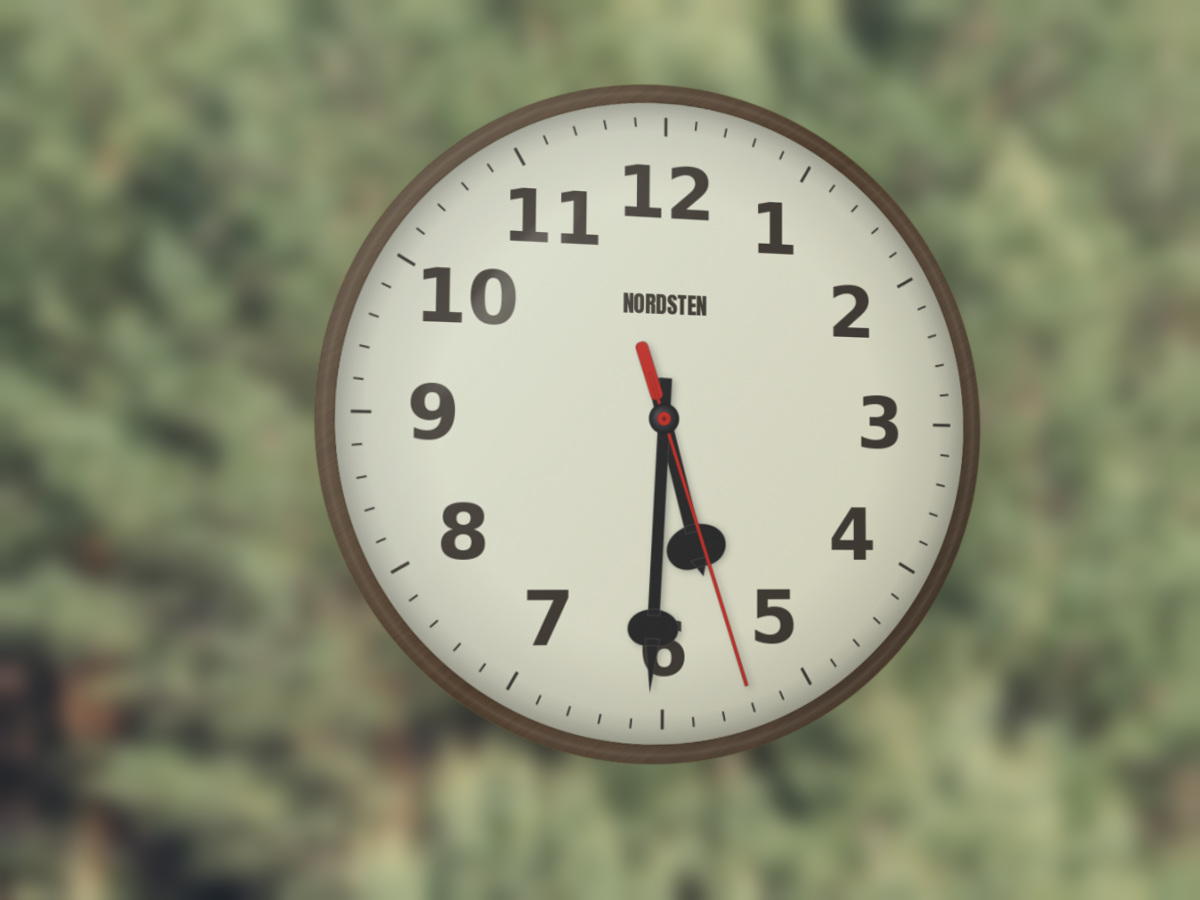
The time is 5:30:27
